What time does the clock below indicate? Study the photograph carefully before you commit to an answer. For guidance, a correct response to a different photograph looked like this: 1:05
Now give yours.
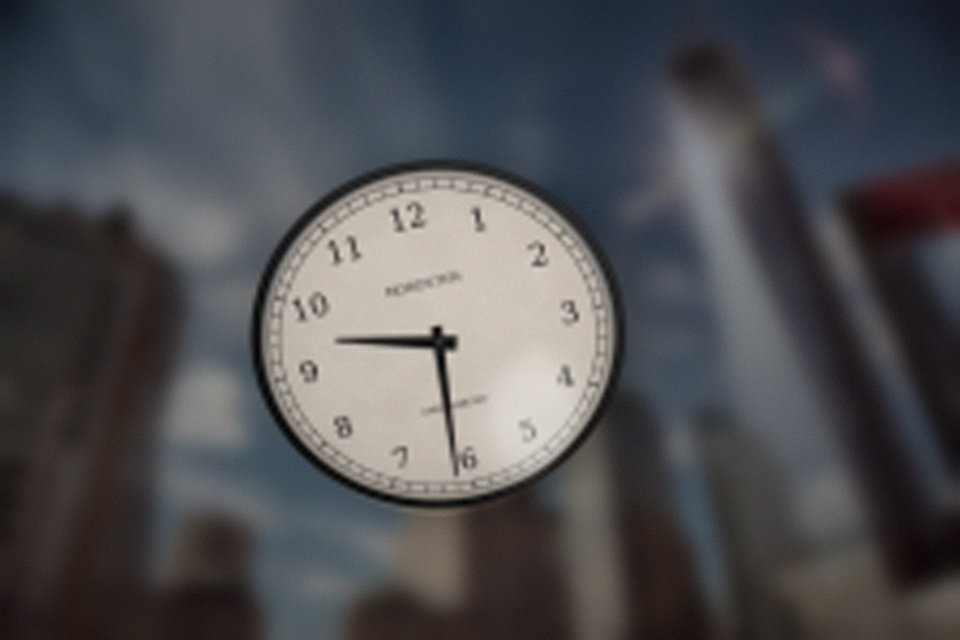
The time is 9:31
